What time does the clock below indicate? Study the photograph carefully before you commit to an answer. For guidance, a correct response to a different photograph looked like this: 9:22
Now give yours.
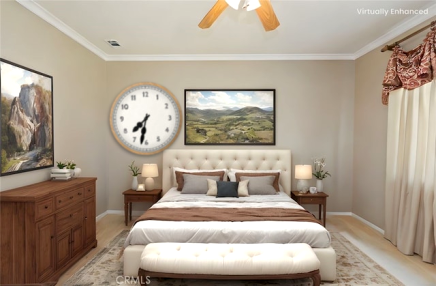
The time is 7:32
